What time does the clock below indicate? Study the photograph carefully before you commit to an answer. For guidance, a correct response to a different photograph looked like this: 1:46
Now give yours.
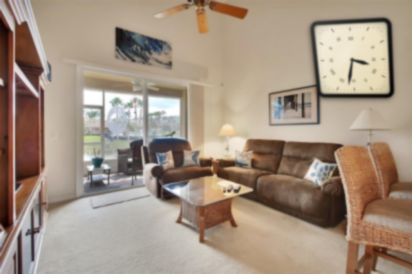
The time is 3:32
